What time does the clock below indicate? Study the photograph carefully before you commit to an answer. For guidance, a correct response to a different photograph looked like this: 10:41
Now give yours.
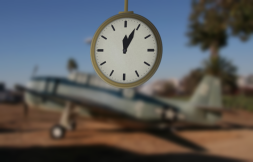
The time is 12:04
